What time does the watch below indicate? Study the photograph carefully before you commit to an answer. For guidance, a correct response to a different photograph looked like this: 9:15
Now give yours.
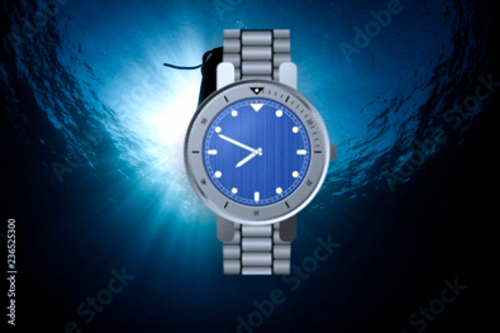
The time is 7:49
